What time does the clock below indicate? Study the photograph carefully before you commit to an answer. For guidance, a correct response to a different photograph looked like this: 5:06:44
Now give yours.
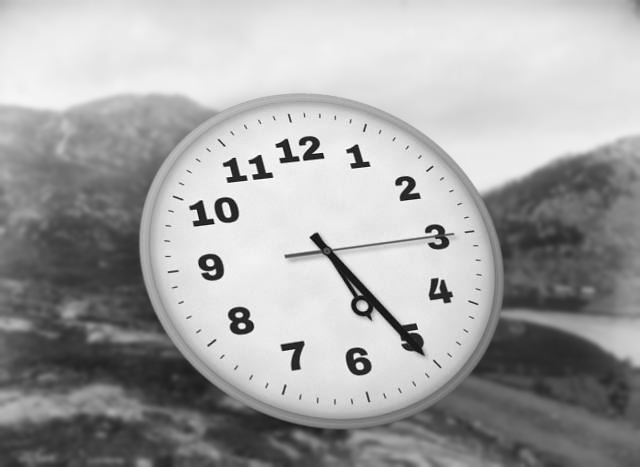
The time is 5:25:15
